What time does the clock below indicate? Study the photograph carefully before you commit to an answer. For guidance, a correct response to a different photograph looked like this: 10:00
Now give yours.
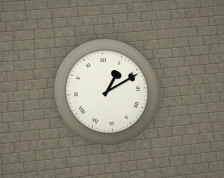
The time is 1:11
